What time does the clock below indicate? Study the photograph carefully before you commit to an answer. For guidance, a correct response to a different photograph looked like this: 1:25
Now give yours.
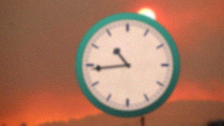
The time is 10:44
